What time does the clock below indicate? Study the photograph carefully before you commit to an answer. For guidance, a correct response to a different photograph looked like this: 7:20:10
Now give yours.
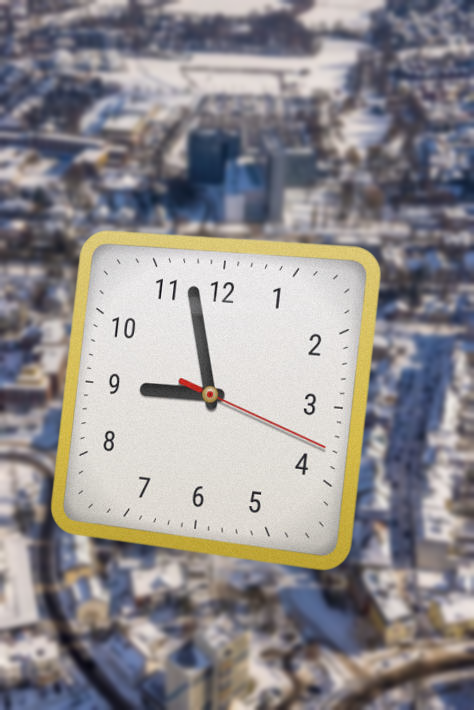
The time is 8:57:18
